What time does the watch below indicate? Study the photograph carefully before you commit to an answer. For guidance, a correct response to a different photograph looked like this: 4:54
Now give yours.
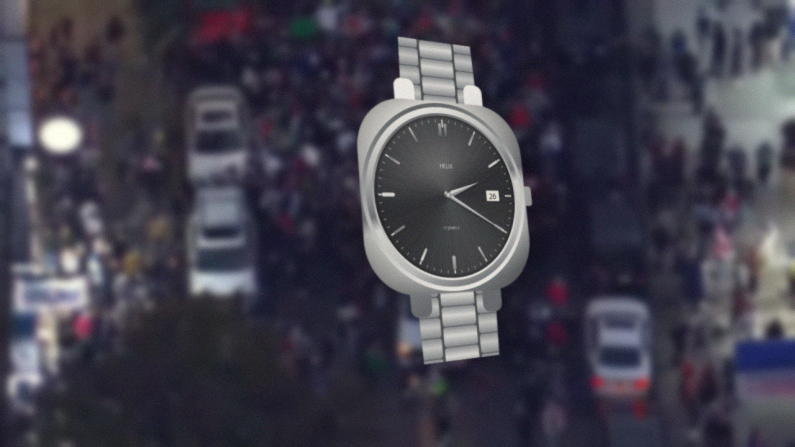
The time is 2:20
